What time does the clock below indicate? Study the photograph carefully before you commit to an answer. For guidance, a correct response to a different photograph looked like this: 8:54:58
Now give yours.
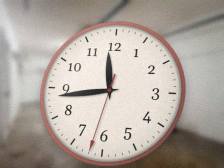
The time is 11:43:32
